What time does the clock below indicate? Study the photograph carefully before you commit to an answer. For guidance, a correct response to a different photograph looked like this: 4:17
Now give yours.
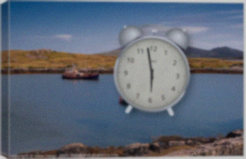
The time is 5:58
